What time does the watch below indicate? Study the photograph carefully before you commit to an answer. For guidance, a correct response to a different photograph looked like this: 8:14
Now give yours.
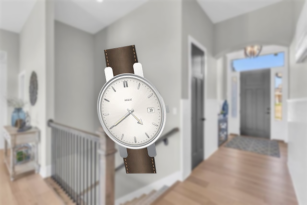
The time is 4:40
